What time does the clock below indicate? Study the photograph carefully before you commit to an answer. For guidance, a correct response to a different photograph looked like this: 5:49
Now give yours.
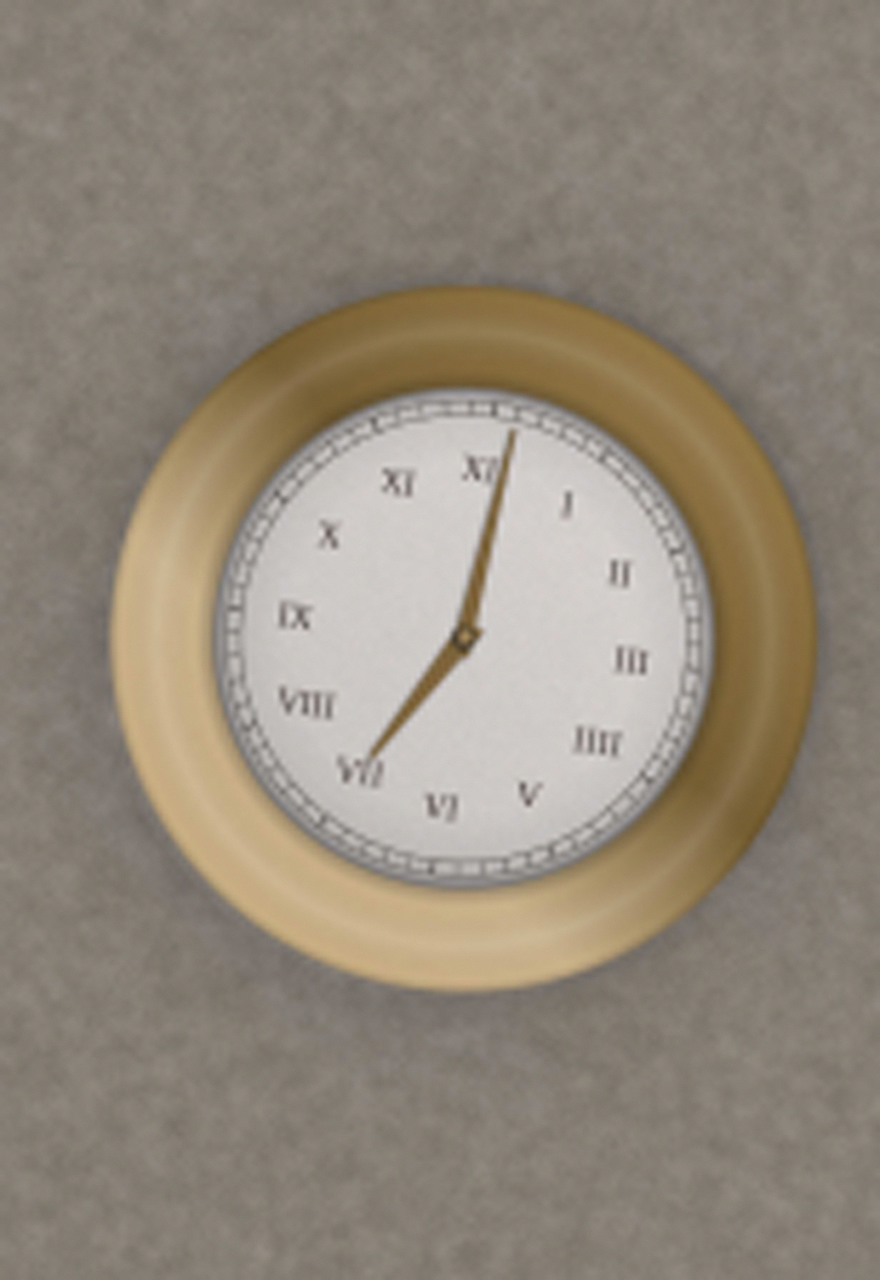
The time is 7:01
